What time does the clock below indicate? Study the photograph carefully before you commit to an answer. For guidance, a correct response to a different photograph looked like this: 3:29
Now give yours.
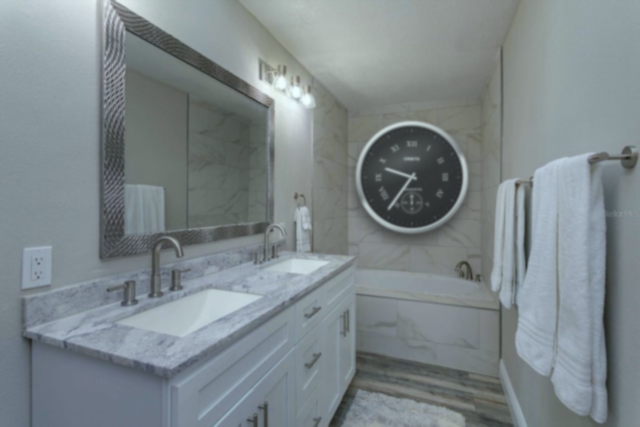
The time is 9:36
